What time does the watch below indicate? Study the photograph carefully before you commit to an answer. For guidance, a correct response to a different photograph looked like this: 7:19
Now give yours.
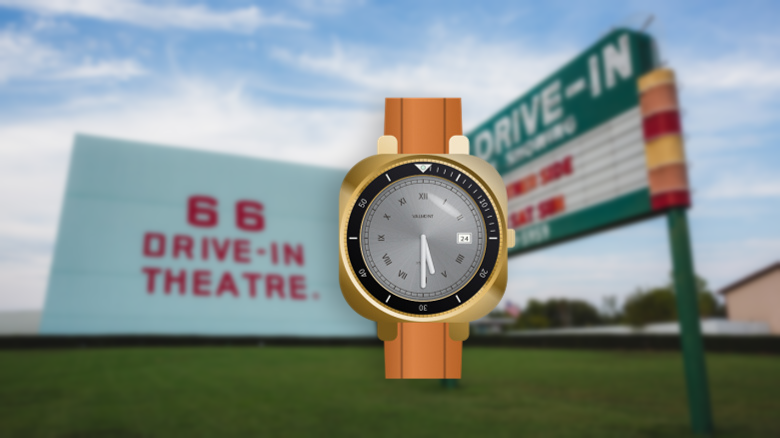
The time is 5:30
